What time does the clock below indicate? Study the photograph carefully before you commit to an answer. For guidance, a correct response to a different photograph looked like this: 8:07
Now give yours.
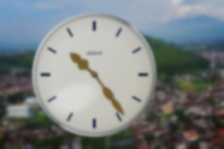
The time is 10:24
